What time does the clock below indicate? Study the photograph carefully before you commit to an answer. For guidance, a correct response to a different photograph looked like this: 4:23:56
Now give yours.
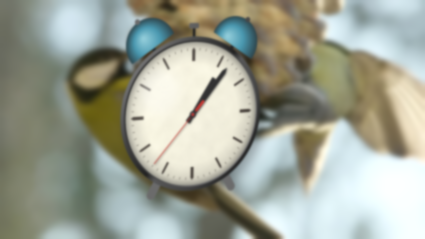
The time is 1:06:37
